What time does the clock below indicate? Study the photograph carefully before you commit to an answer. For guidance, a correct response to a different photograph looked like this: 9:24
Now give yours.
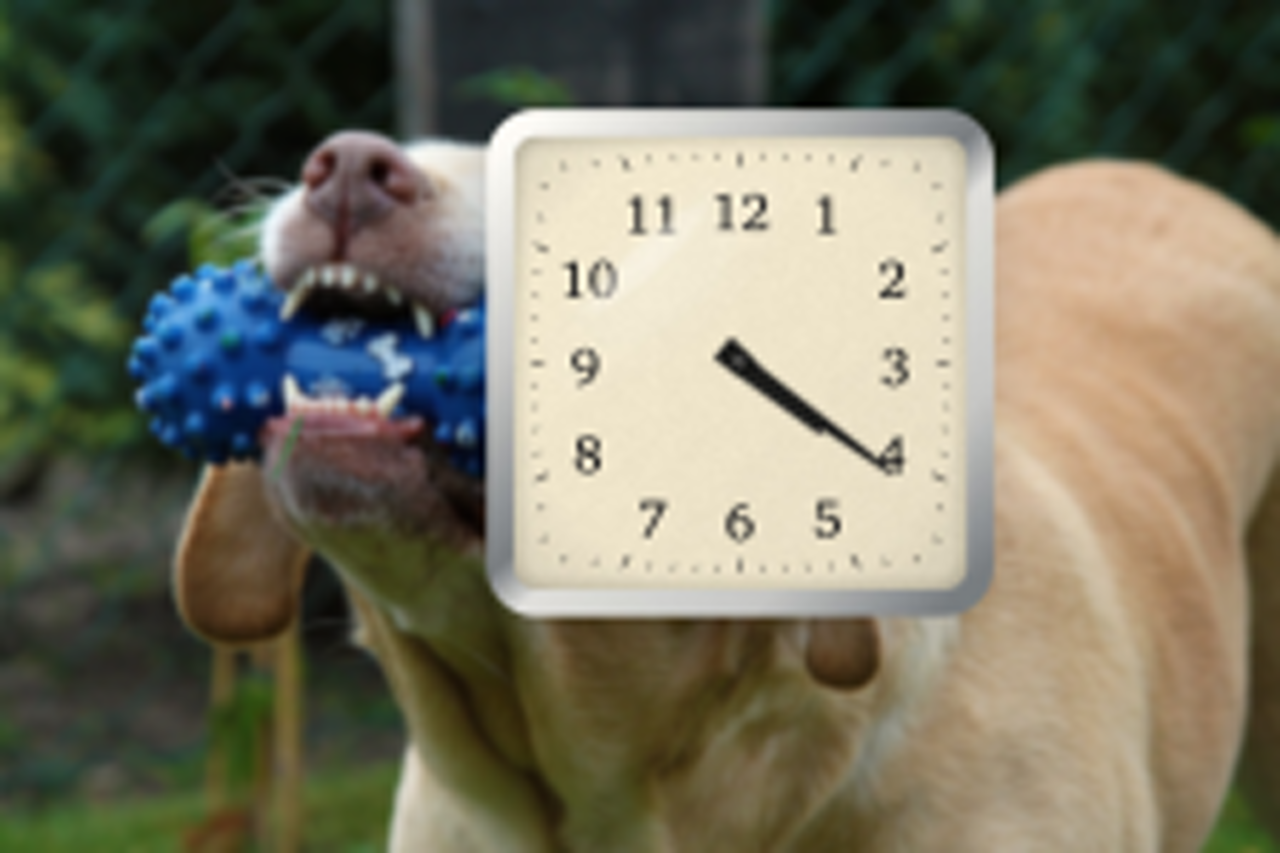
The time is 4:21
